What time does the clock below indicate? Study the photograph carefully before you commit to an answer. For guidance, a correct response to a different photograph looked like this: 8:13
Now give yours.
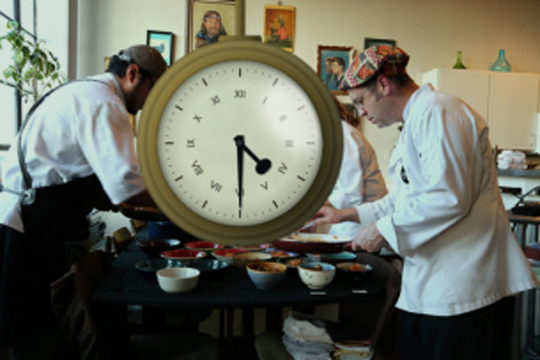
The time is 4:30
